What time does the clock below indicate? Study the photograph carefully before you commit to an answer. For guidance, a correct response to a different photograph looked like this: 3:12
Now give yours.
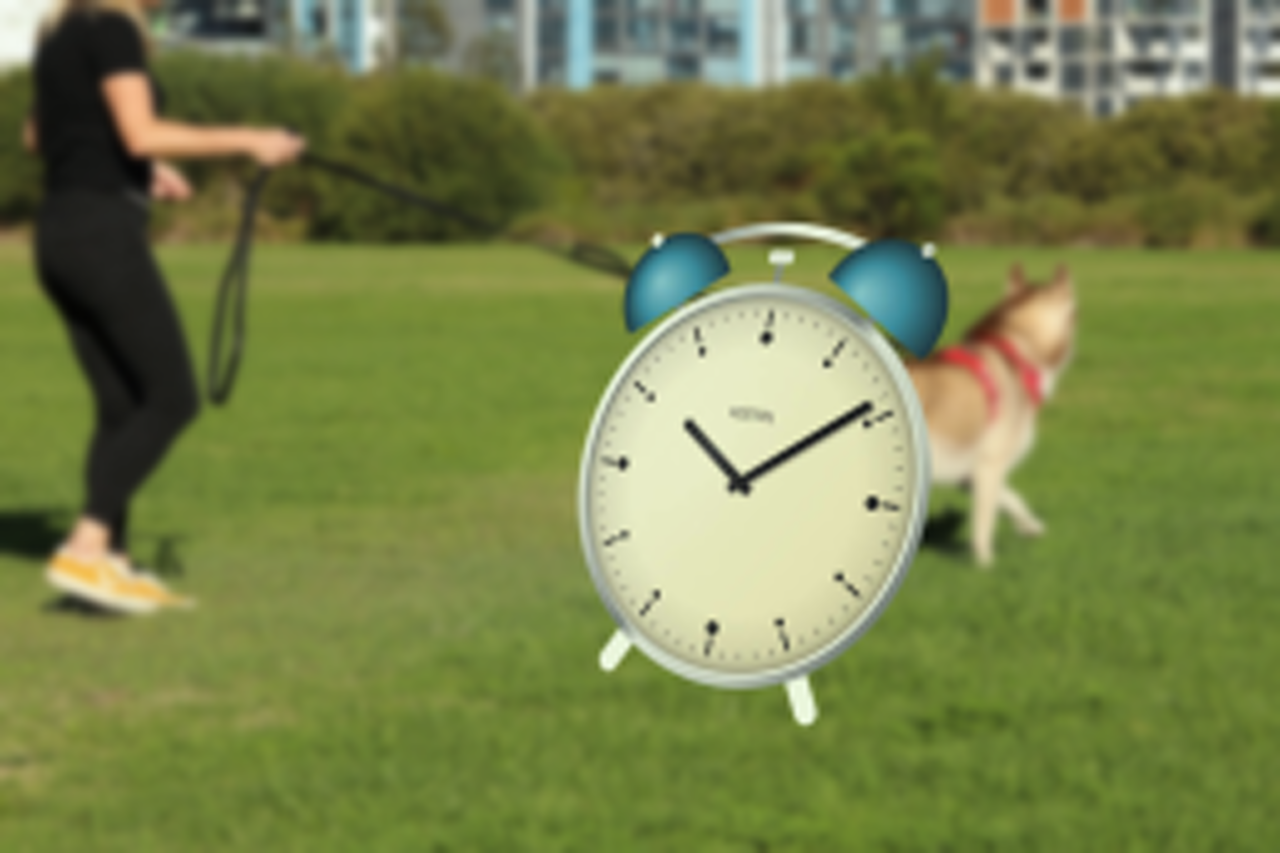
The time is 10:09
